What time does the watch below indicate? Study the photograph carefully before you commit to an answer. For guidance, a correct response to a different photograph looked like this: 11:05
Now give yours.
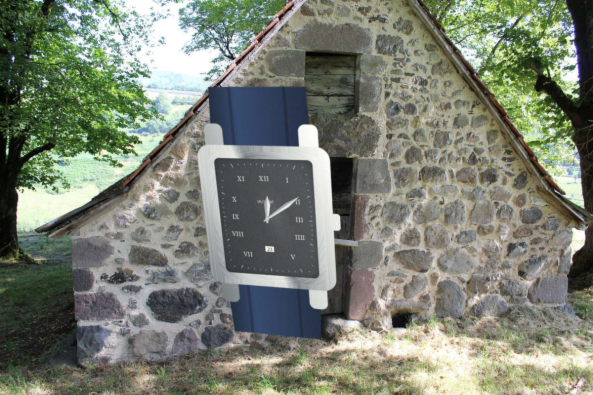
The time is 12:09
